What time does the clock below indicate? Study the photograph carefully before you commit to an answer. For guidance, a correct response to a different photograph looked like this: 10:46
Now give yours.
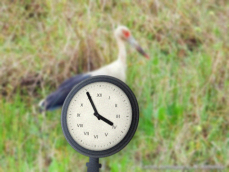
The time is 3:55
